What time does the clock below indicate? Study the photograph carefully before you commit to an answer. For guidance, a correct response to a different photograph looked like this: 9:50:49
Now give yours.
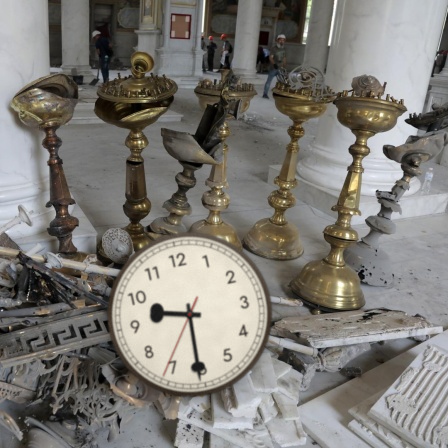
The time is 9:30:36
